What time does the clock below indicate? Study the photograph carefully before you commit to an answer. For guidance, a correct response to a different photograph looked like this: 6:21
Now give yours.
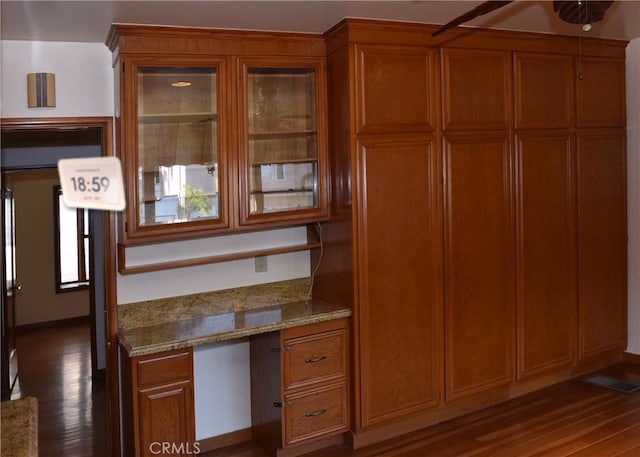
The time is 18:59
